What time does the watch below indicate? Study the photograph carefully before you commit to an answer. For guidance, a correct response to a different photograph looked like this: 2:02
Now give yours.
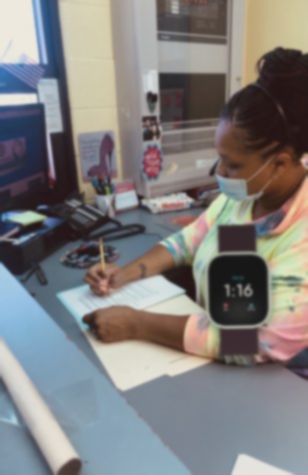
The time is 1:16
